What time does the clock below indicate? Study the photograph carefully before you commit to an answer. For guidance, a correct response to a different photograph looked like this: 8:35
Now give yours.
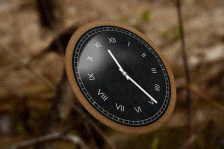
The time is 11:24
